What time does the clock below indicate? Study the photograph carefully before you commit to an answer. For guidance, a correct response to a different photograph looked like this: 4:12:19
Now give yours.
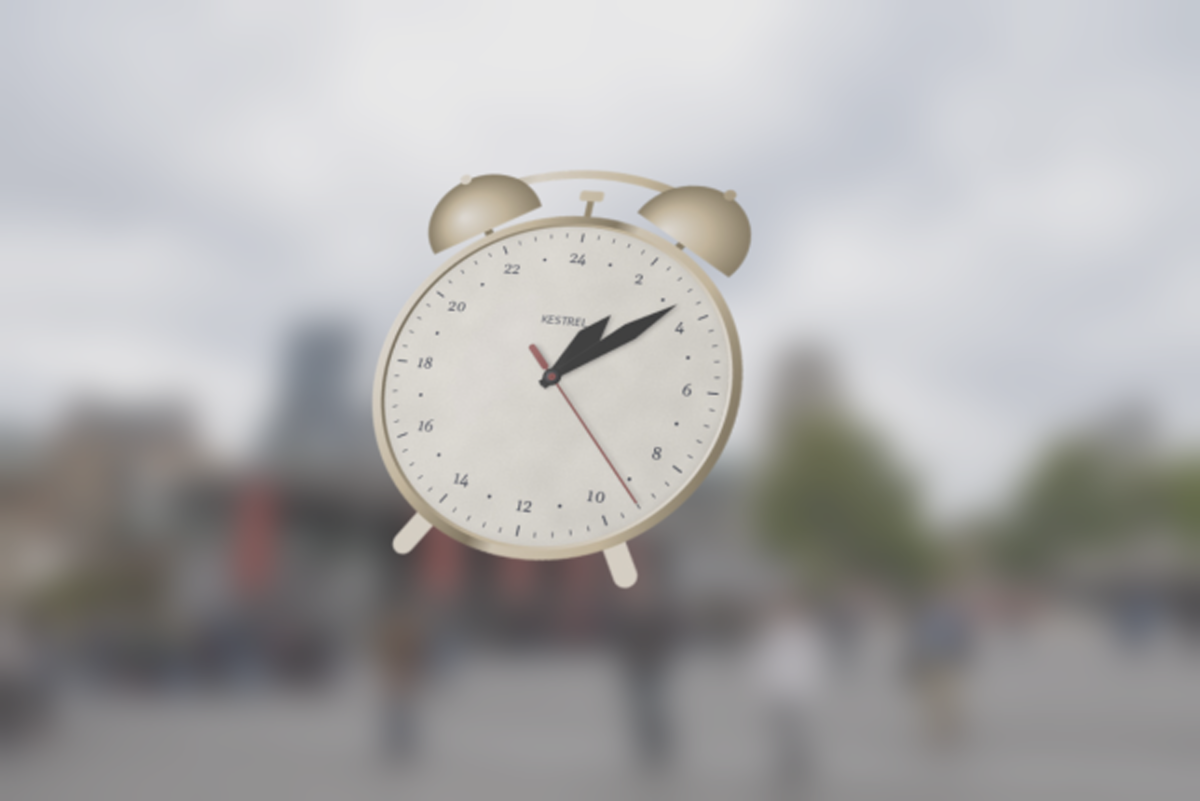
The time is 2:08:23
